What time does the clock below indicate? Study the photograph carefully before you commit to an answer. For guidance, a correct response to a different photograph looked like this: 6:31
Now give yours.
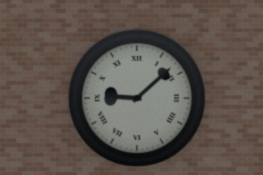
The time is 9:08
